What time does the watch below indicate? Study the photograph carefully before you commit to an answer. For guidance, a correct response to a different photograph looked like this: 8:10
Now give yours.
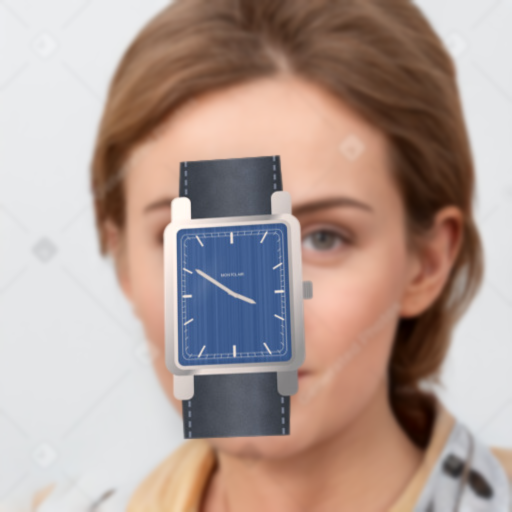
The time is 3:51
